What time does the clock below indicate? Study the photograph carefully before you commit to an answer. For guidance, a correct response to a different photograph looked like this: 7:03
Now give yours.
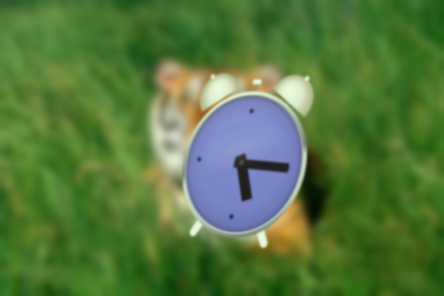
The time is 5:15
